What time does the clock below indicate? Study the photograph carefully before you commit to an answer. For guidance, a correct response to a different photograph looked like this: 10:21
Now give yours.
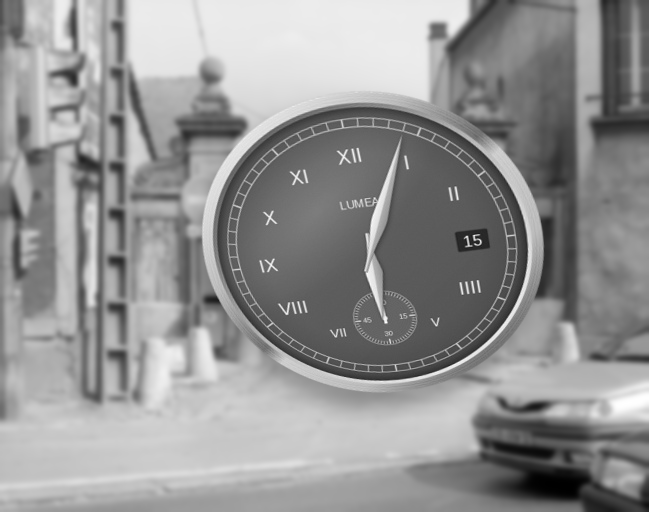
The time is 6:04
